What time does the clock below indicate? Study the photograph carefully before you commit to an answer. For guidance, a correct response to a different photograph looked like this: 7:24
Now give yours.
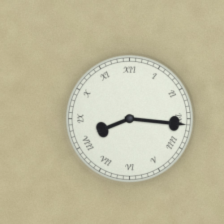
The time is 8:16
